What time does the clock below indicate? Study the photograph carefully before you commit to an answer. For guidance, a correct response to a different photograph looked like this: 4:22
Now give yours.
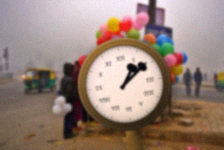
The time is 1:09
